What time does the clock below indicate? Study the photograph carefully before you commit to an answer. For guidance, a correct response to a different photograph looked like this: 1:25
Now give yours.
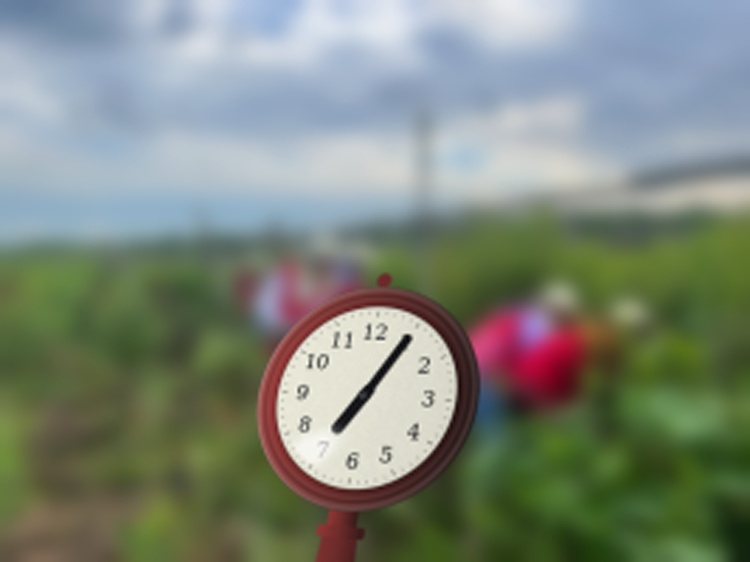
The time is 7:05
